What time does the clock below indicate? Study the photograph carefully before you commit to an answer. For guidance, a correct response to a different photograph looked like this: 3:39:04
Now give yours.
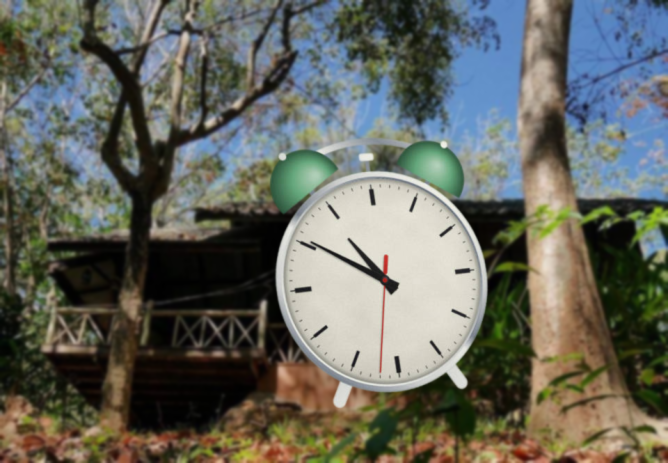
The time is 10:50:32
